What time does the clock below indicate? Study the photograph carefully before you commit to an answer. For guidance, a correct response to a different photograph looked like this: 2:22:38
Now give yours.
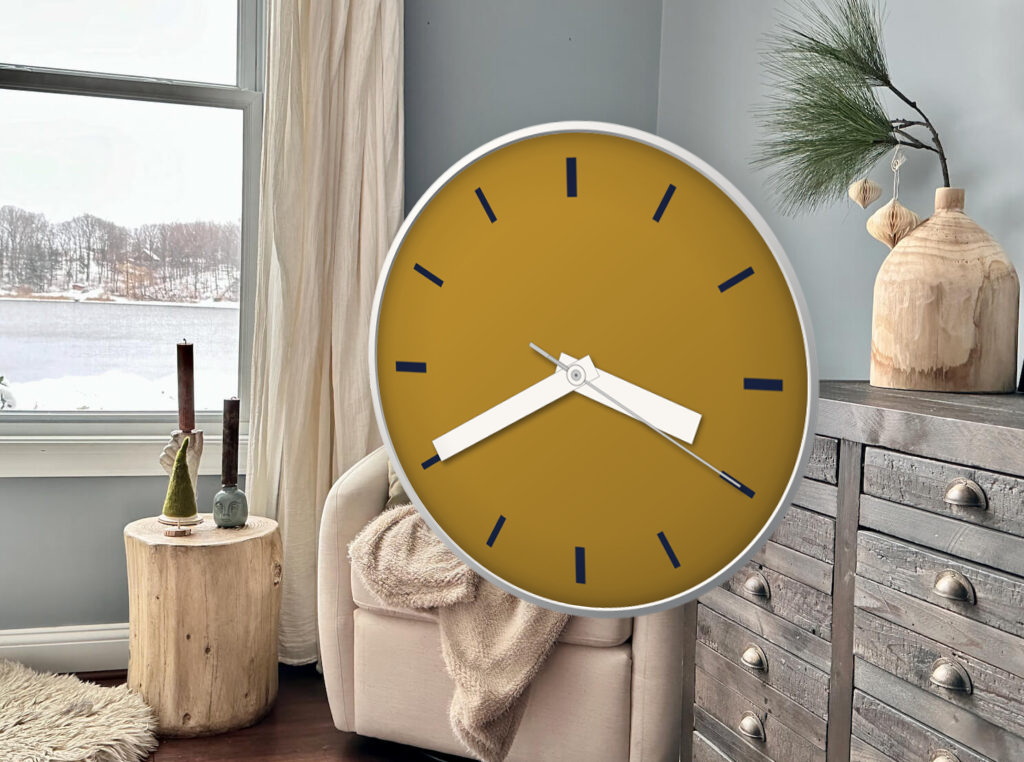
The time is 3:40:20
